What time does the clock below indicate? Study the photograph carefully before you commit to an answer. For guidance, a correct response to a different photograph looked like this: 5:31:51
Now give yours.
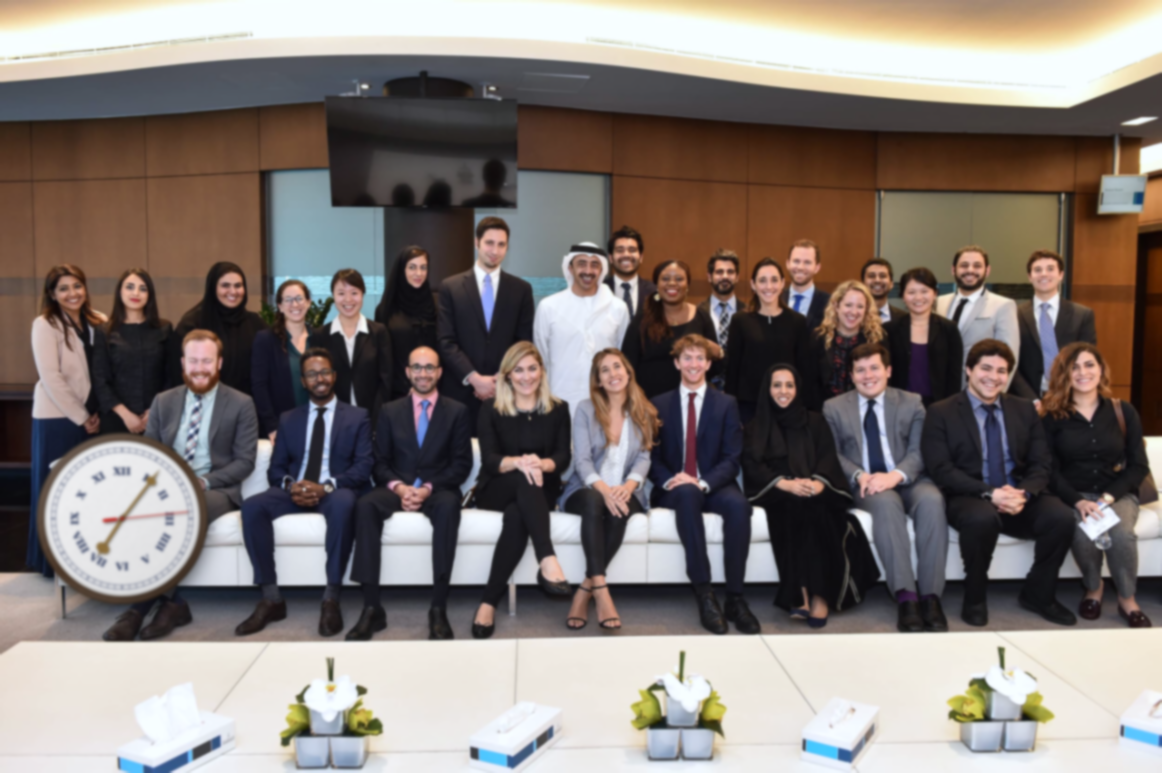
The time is 7:06:14
